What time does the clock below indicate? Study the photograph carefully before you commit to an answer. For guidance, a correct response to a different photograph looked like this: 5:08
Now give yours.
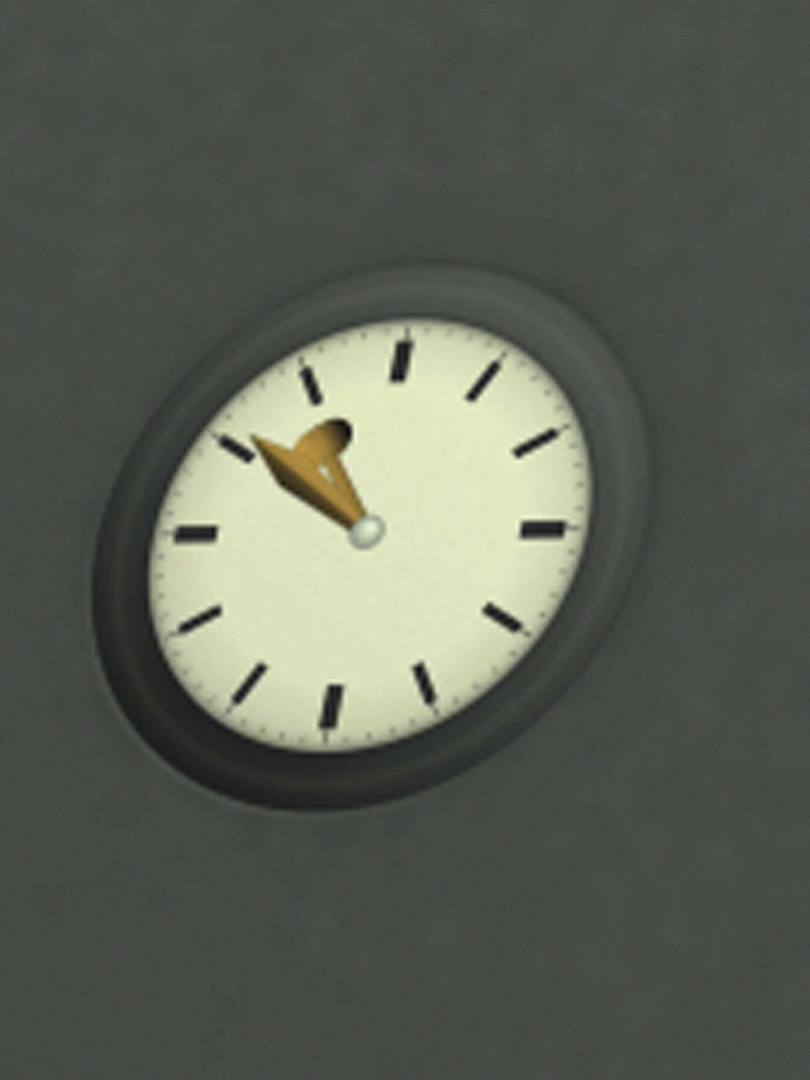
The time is 10:51
